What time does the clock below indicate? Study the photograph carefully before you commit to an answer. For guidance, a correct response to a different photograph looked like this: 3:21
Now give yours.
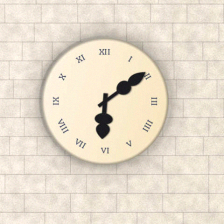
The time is 6:09
